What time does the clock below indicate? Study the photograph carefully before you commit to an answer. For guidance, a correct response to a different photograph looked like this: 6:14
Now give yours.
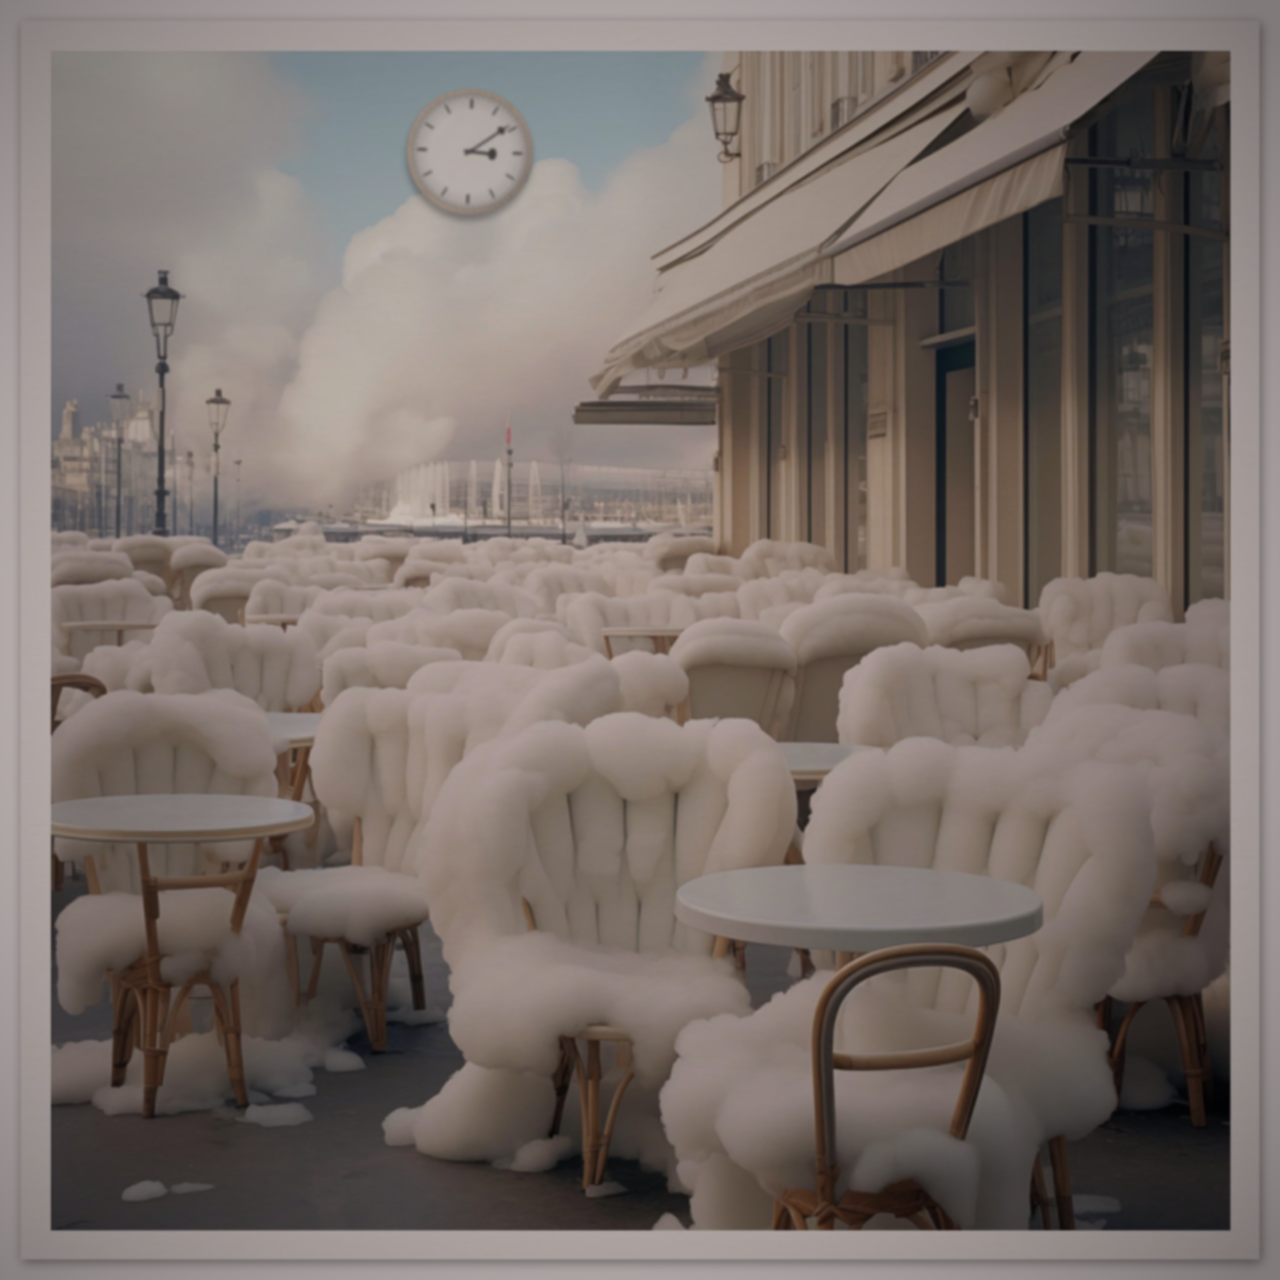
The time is 3:09
